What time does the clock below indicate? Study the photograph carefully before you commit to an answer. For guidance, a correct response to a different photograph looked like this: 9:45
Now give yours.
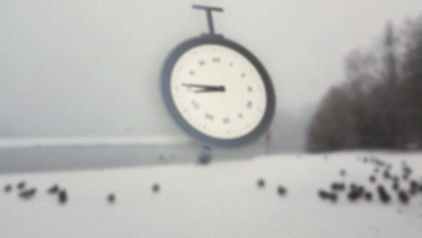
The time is 8:46
